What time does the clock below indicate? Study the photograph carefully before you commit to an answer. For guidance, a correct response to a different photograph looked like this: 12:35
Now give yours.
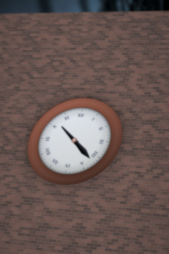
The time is 10:22
